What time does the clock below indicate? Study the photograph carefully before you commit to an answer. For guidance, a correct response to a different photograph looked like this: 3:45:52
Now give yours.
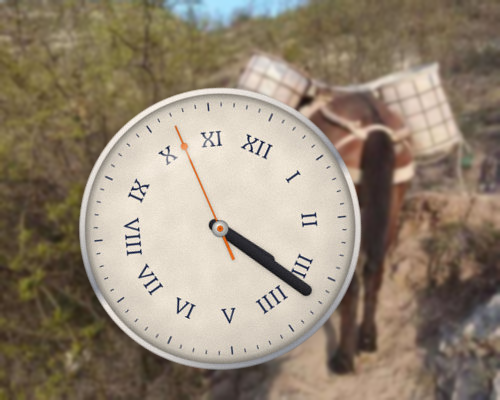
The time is 3:16:52
